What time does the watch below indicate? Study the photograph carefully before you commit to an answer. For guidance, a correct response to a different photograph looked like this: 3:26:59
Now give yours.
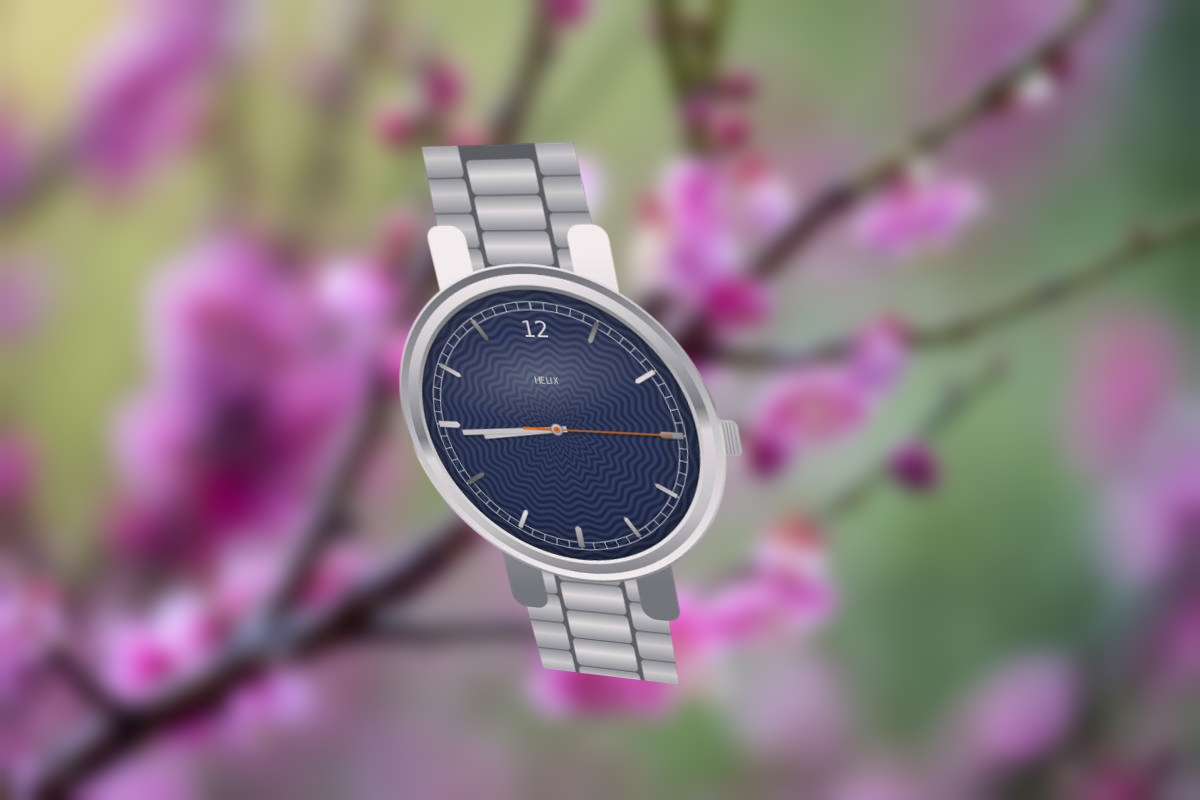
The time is 8:44:15
